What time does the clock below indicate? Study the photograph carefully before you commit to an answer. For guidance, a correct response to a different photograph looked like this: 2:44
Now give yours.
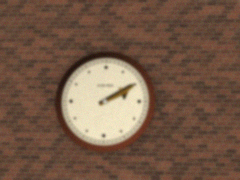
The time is 2:10
